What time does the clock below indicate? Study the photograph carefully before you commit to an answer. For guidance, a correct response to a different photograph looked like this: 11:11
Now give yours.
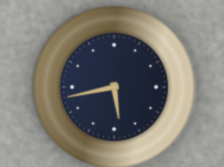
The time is 5:43
